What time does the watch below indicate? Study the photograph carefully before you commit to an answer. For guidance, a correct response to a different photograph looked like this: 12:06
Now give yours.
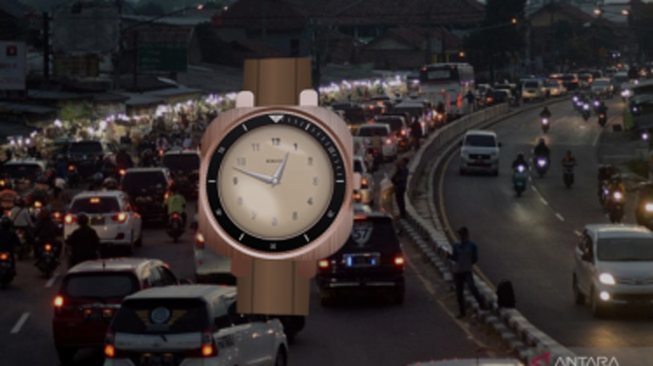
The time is 12:48
